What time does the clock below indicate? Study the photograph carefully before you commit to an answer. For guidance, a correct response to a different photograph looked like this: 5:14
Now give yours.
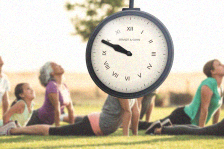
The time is 9:49
